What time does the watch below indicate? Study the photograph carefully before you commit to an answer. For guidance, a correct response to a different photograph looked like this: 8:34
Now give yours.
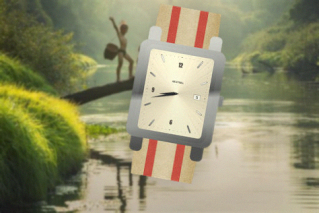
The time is 8:42
